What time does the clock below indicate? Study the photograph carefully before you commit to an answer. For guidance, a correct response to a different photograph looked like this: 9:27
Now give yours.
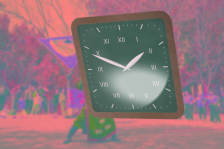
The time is 1:49
